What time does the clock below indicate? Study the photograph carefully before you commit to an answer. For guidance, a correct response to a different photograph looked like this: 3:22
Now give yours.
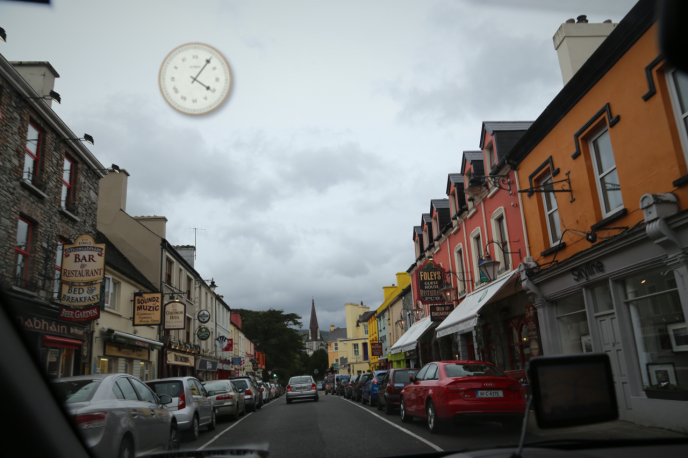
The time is 4:06
